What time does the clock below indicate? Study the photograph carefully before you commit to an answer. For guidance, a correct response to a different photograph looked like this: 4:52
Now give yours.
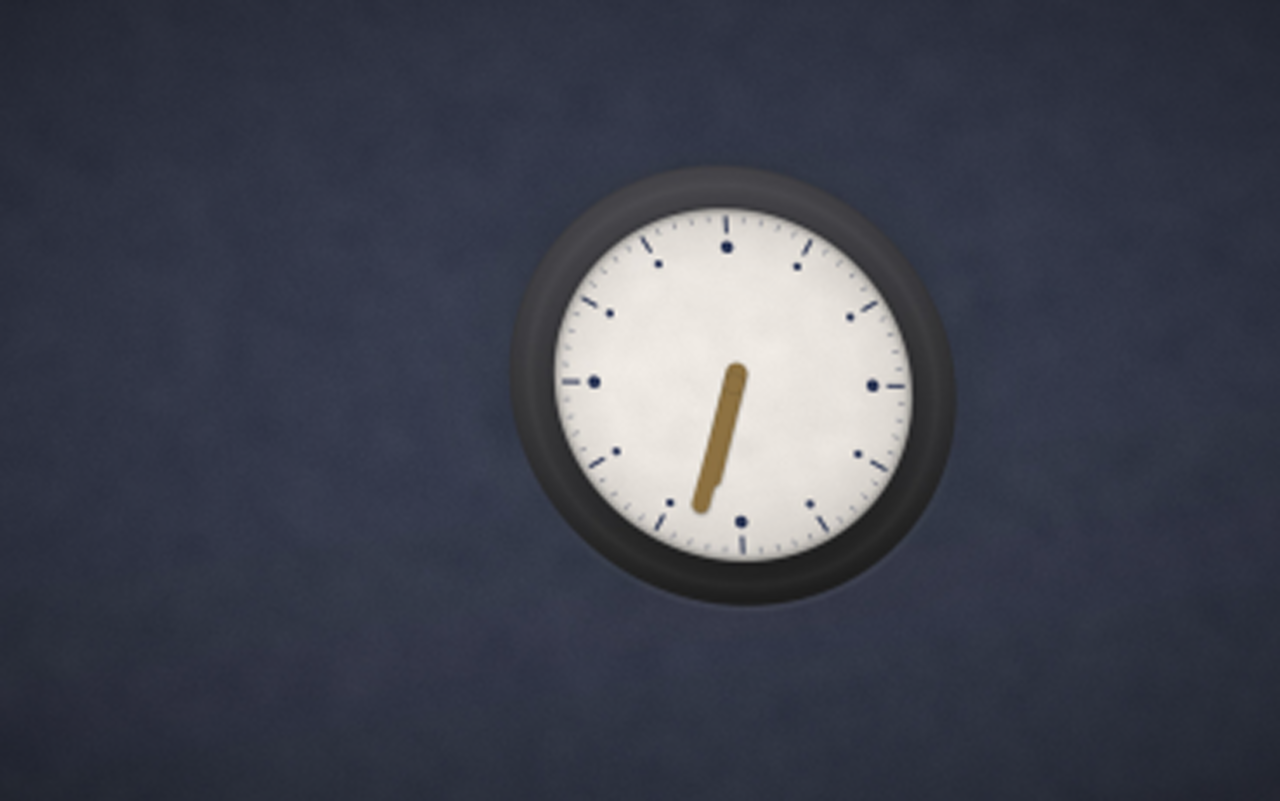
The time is 6:33
